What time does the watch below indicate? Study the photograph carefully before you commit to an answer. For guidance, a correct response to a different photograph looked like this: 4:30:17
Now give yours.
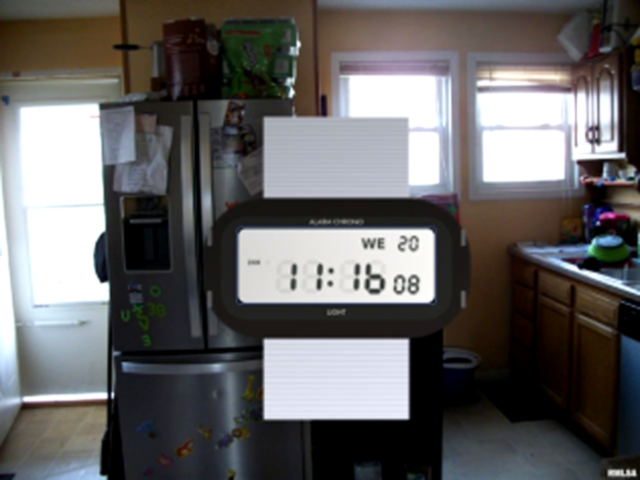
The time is 11:16:08
